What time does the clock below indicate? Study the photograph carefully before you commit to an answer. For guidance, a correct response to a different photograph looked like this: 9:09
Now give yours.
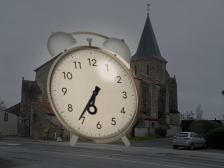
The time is 6:36
